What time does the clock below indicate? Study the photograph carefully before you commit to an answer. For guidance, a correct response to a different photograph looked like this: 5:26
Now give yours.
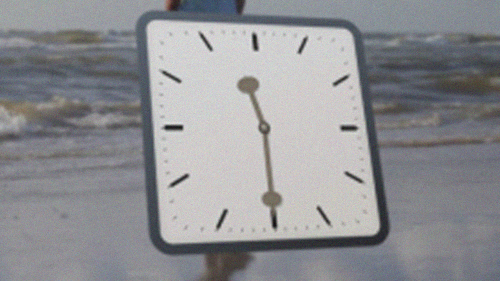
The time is 11:30
